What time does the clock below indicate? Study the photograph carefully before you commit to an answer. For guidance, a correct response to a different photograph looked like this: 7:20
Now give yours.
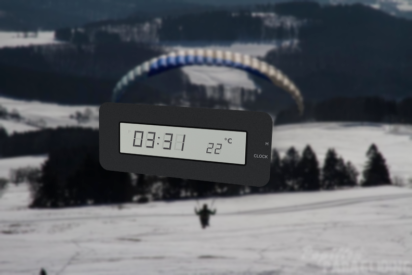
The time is 3:31
